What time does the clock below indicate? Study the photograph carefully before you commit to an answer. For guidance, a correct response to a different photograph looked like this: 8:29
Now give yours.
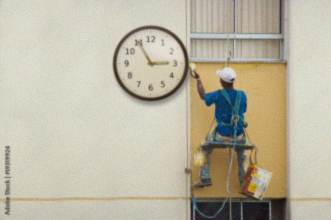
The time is 2:55
